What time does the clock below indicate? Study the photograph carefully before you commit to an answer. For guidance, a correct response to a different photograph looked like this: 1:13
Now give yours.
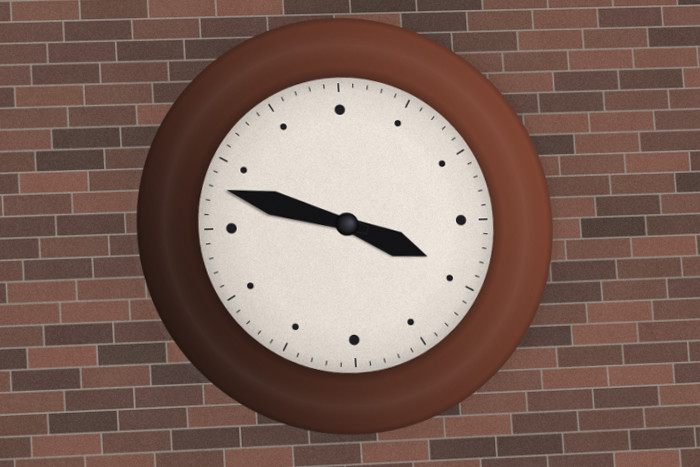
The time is 3:48
